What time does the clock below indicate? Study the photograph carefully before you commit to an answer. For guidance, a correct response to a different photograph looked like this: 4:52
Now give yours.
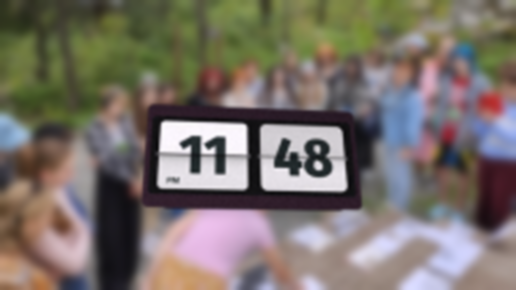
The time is 11:48
